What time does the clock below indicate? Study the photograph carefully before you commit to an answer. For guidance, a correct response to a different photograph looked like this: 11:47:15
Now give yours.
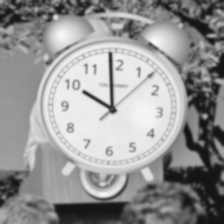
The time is 9:59:07
